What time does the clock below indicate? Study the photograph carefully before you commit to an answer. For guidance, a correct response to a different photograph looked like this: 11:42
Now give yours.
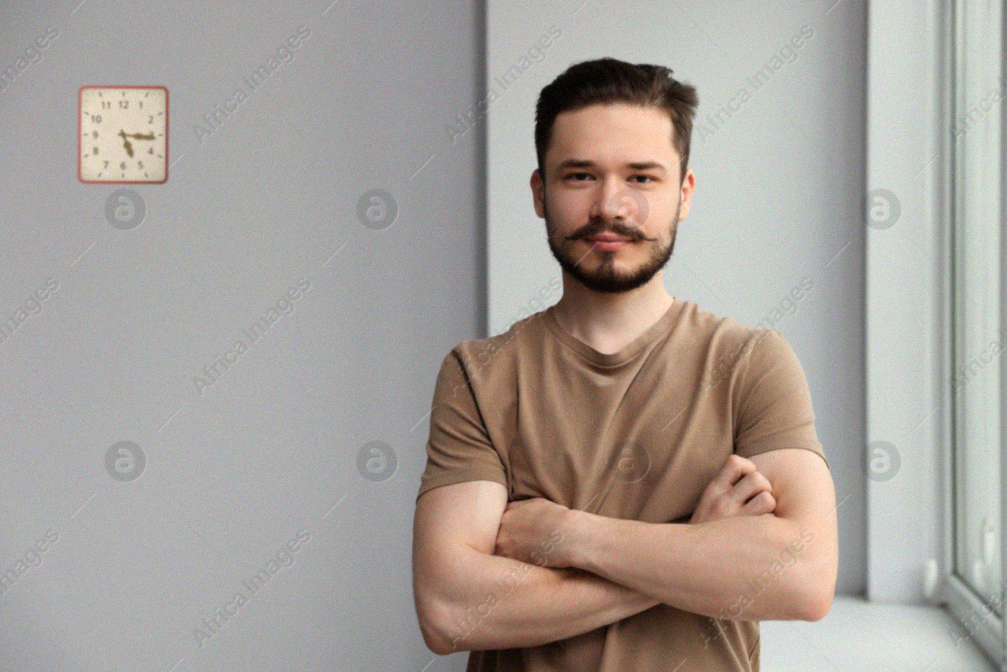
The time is 5:16
